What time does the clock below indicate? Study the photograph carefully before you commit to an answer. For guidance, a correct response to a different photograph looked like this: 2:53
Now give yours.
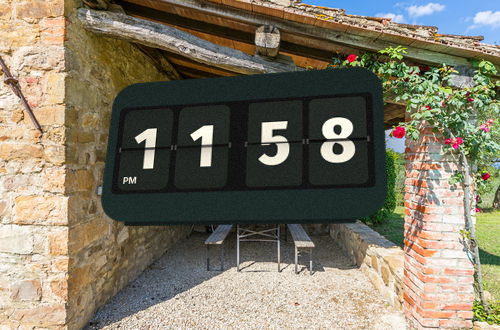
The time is 11:58
